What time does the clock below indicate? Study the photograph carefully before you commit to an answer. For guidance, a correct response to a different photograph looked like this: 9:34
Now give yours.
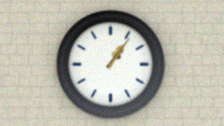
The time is 1:06
